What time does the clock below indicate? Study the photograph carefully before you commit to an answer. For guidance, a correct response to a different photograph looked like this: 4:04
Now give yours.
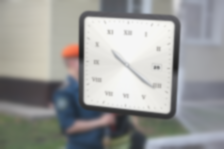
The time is 10:21
